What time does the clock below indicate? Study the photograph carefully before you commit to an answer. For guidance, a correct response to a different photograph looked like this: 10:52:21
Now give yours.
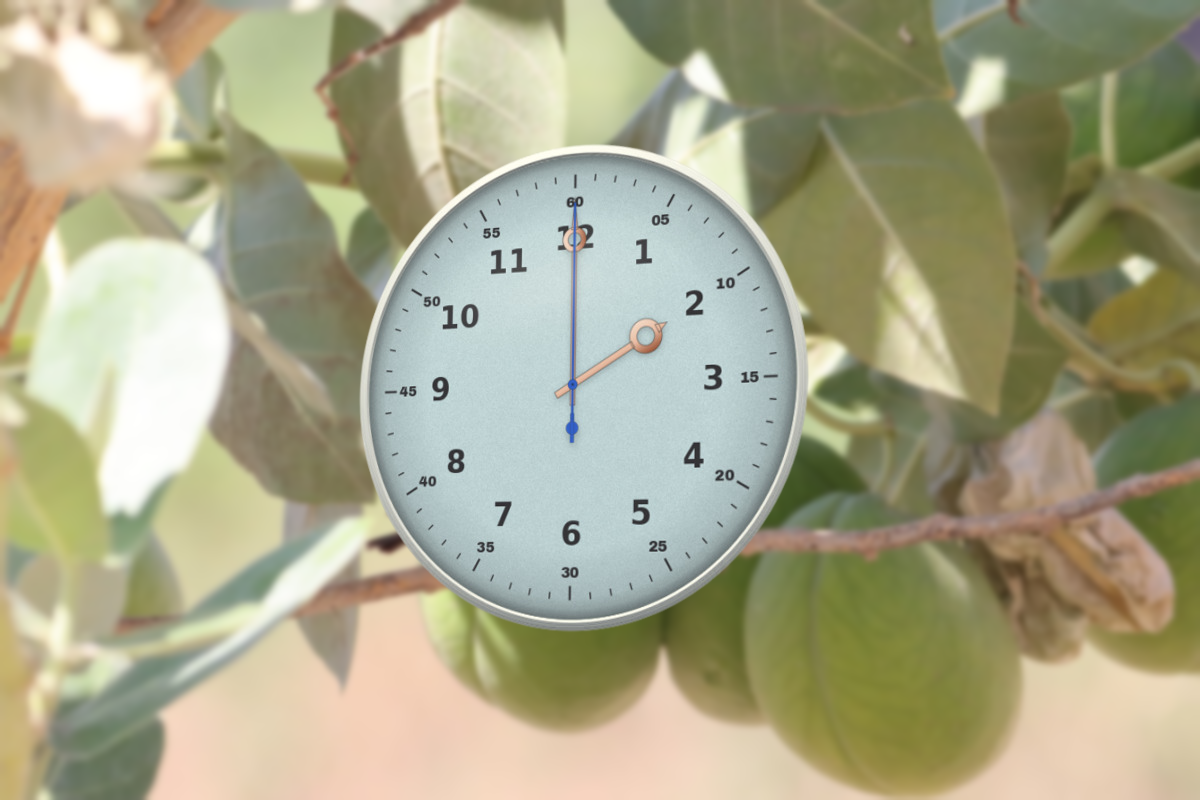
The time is 2:00:00
